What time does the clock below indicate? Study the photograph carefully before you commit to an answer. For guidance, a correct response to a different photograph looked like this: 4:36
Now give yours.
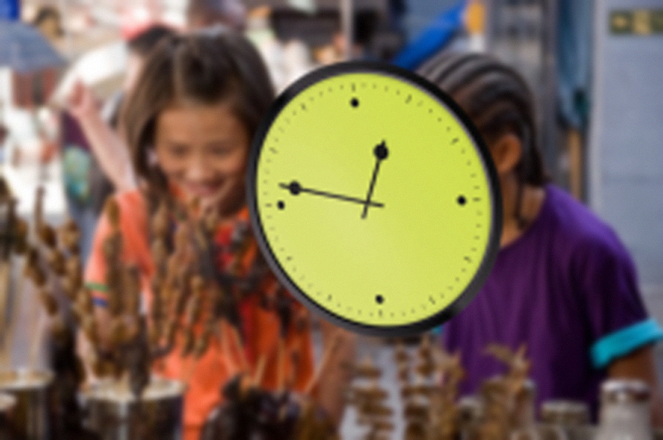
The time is 12:47
